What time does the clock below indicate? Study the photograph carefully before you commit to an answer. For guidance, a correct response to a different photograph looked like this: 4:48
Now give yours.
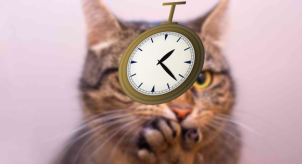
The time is 1:22
